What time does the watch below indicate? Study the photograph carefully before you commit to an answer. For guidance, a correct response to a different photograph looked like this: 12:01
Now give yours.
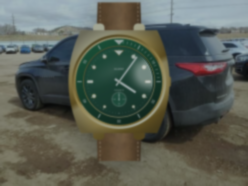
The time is 4:06
